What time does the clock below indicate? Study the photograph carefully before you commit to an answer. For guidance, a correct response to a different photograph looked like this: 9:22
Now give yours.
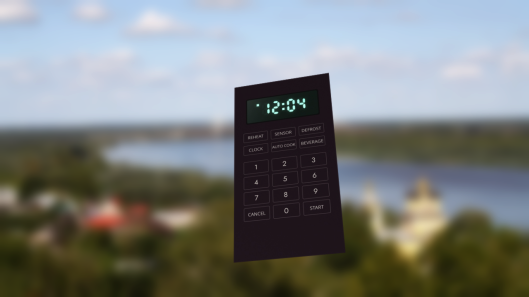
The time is 12:04
